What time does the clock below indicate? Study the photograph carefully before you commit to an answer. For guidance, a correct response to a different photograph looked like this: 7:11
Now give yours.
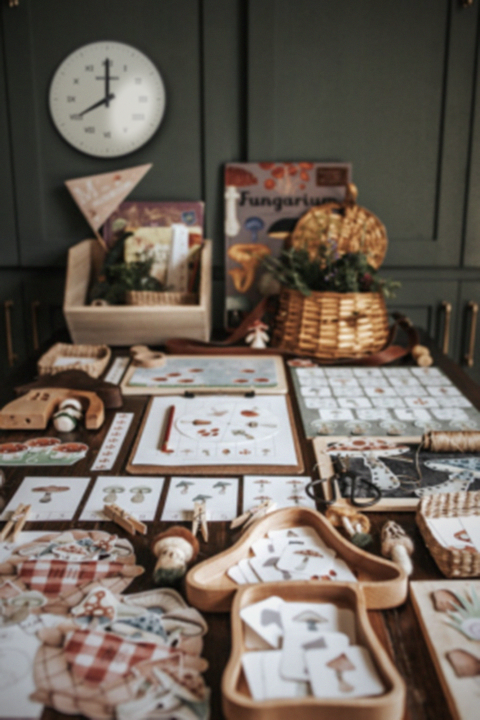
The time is 8:00
